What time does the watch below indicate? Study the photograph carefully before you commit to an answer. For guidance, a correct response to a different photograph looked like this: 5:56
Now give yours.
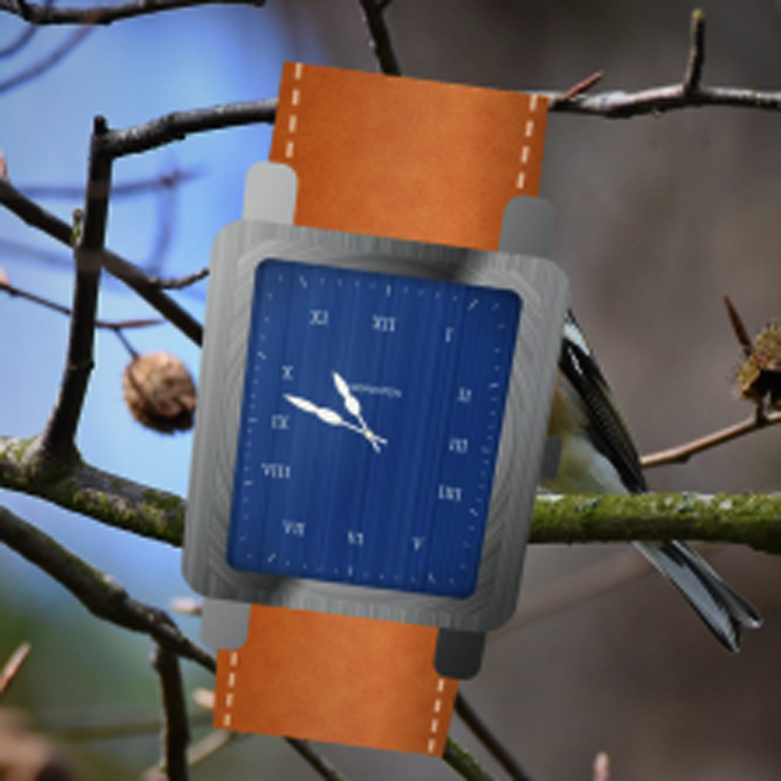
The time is 10:48
